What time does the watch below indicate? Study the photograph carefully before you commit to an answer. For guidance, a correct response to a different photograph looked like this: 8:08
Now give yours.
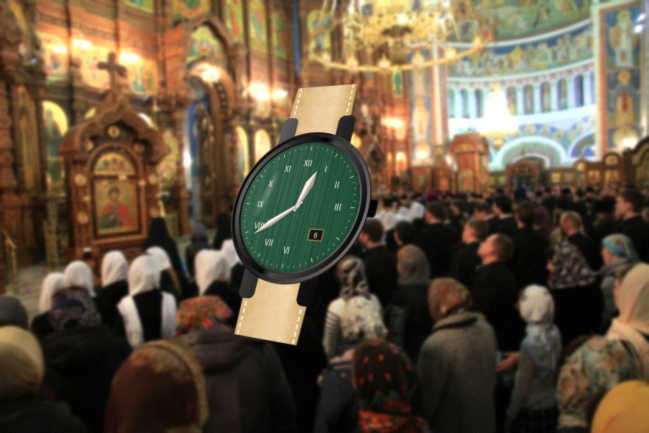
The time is 12:39
